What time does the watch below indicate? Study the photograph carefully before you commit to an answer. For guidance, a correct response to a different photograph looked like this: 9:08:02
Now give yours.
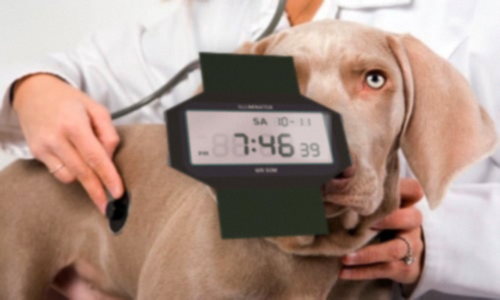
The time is 7:46:39
